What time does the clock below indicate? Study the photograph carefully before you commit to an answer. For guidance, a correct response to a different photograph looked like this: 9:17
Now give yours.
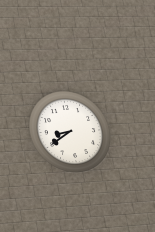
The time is 8:40
